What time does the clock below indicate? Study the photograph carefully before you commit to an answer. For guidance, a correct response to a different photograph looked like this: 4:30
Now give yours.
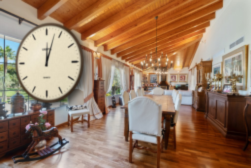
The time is 12:03
